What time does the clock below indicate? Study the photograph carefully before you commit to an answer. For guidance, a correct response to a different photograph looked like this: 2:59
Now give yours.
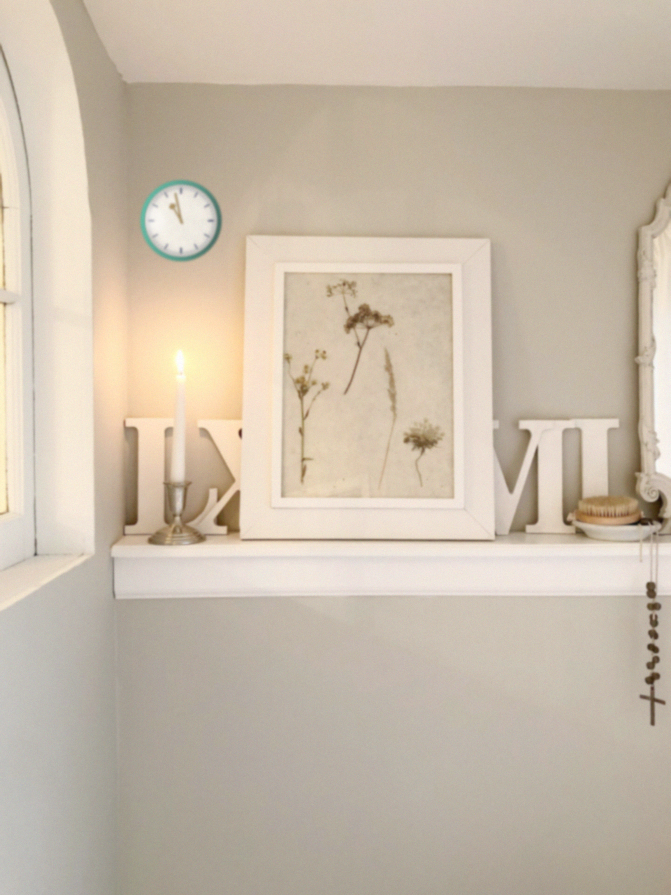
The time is 10:58
